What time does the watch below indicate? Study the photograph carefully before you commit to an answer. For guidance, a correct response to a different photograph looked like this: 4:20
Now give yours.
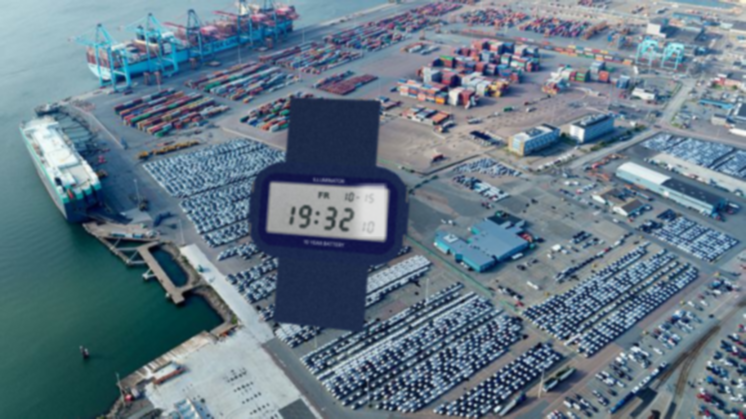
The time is 19:32
